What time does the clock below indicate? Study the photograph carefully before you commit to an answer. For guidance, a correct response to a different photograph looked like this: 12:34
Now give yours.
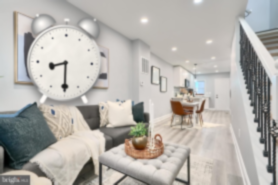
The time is 8:30
